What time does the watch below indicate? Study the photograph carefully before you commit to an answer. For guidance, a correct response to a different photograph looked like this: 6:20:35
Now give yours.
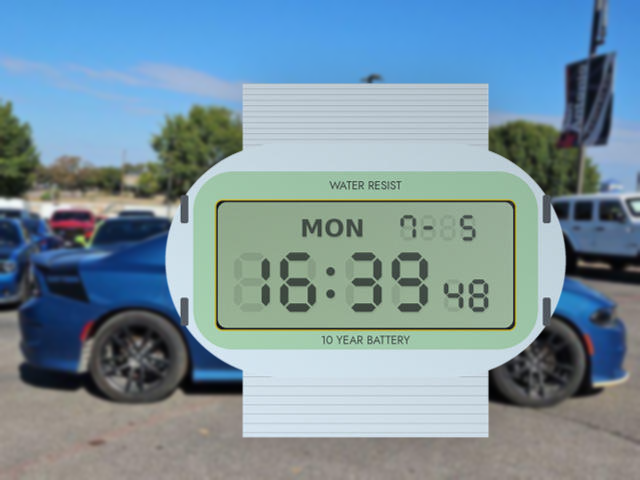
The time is 16:39:48
